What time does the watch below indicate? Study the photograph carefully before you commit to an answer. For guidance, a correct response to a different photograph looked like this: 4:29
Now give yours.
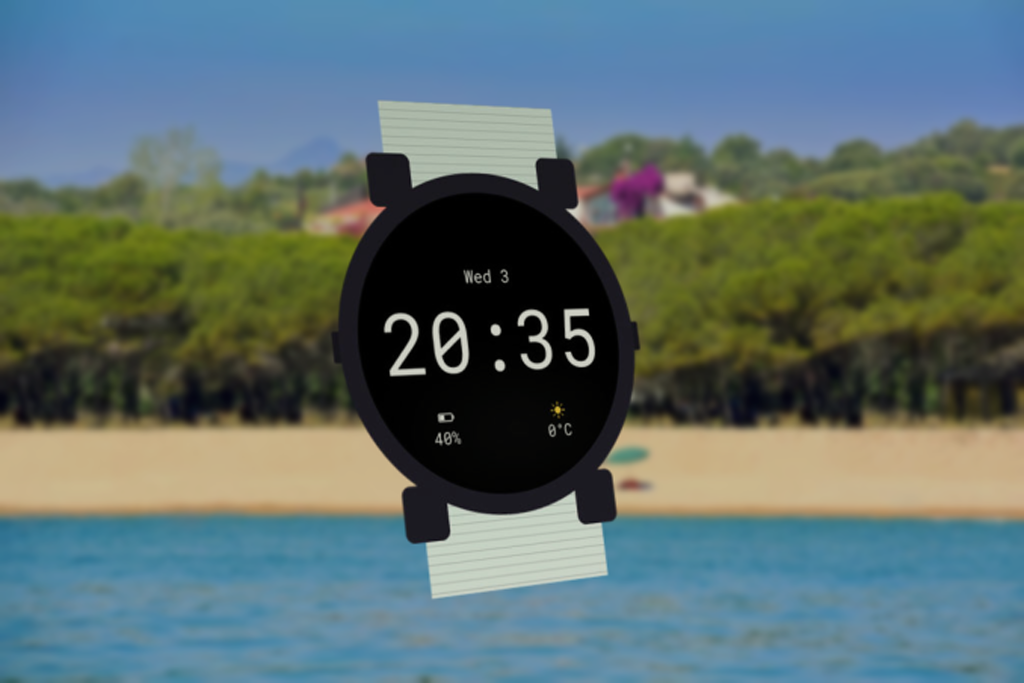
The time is 20:35
